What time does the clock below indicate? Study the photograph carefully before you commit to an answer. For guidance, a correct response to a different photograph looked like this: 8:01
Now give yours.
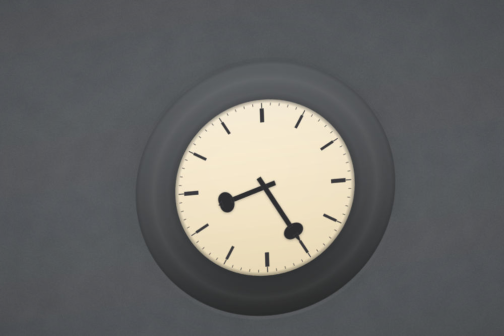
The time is 8:25
